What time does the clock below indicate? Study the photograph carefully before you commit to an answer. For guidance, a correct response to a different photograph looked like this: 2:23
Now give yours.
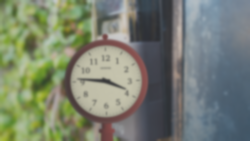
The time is 3:46
